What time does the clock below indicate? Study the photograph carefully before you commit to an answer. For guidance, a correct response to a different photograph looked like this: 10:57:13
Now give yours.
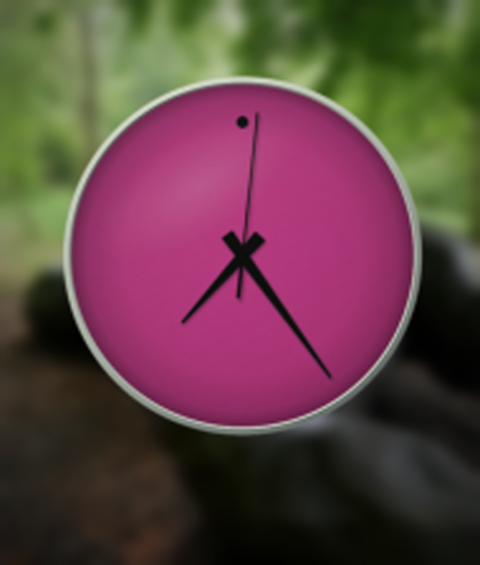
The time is 7:24:01
